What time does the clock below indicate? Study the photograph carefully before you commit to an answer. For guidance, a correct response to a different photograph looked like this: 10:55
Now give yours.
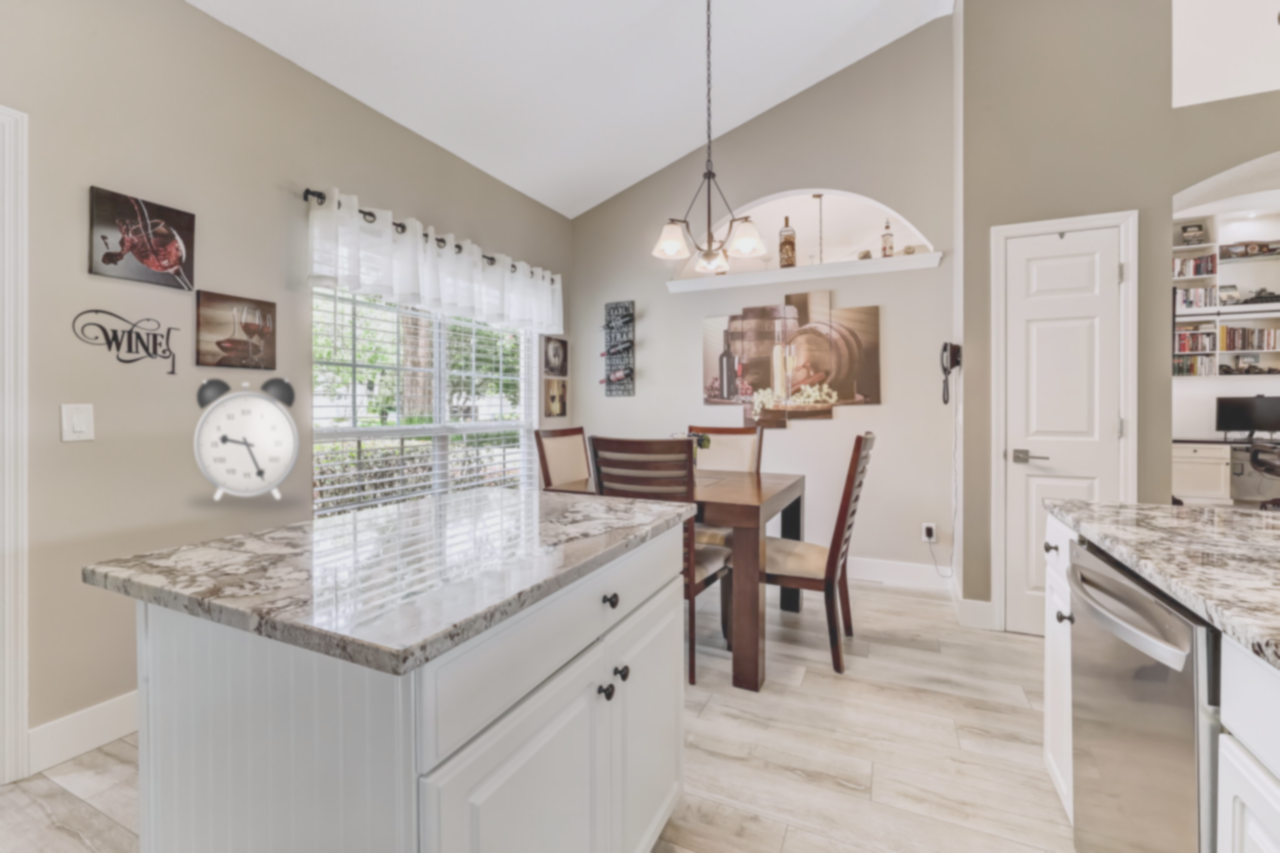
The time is 9:26
